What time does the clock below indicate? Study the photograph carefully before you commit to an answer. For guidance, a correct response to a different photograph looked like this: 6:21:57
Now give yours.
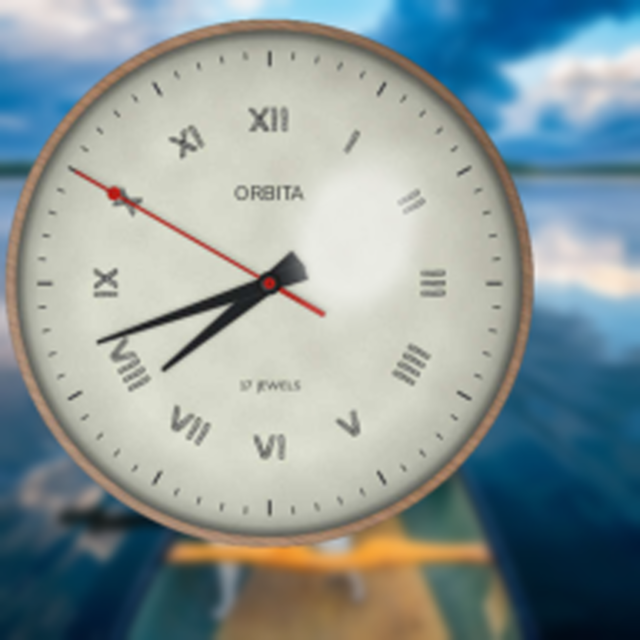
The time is 7:41:50
